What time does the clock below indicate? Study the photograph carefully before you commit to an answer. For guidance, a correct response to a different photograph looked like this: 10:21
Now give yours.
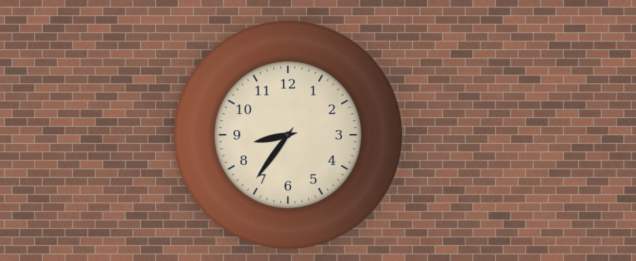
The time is 8:36
